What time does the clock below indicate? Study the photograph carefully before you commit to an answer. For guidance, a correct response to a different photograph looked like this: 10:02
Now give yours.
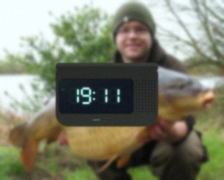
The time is 19:11
